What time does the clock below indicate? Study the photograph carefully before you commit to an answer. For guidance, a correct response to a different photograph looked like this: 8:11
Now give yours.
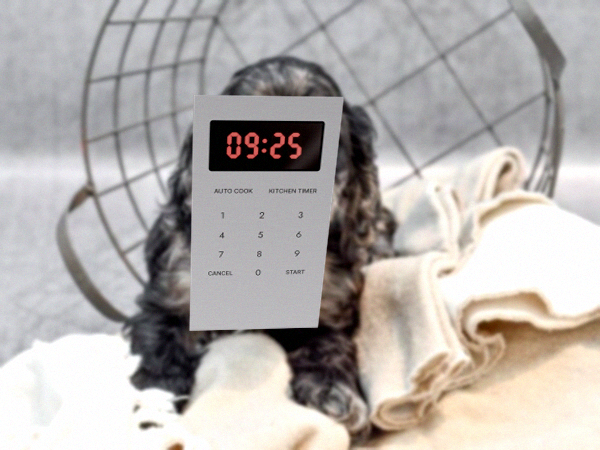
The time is 9:25
